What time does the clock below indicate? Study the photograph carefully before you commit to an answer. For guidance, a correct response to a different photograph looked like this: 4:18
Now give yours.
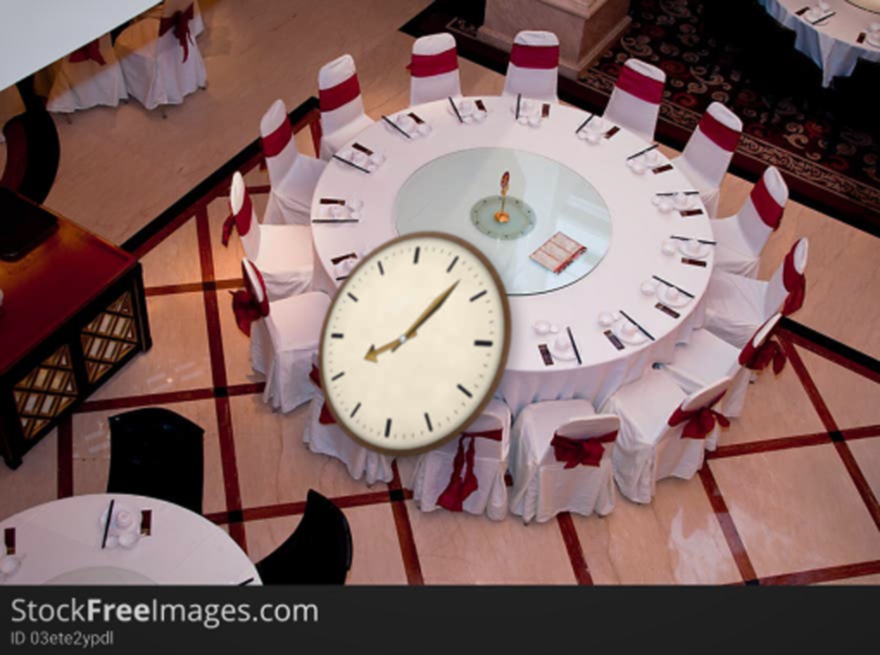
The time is 8:07
